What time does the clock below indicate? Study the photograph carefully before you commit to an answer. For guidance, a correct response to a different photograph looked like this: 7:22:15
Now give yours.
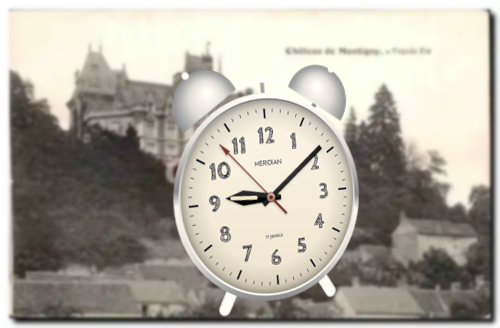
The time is 9:08:53
